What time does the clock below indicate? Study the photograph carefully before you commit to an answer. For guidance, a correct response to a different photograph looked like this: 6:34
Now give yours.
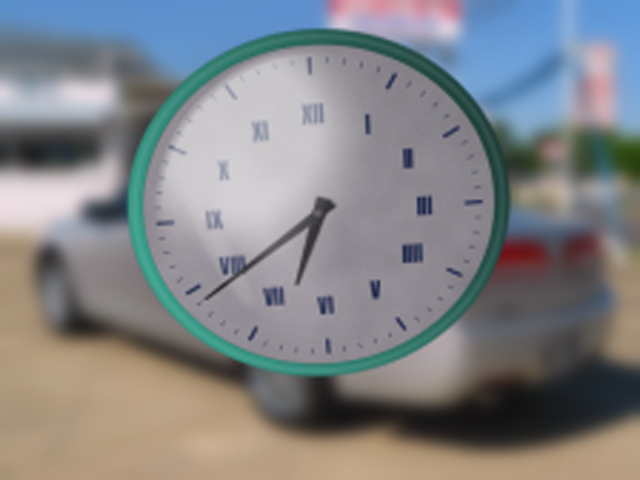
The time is 6:39
